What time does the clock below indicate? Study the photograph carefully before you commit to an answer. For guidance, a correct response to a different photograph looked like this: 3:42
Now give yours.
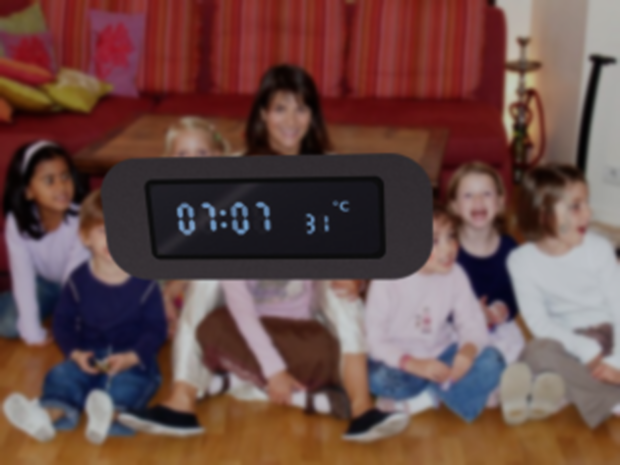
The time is 7:07
